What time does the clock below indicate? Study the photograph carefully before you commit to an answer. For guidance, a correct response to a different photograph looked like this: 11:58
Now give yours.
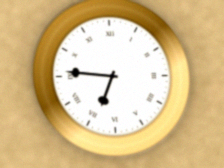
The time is 6:46
